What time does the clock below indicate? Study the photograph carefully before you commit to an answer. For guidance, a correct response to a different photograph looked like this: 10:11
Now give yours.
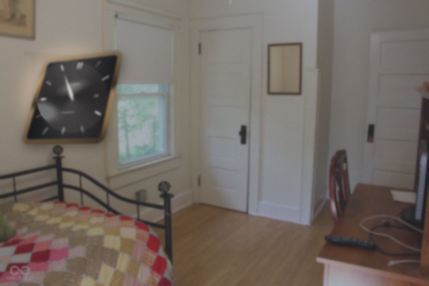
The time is 10:55
